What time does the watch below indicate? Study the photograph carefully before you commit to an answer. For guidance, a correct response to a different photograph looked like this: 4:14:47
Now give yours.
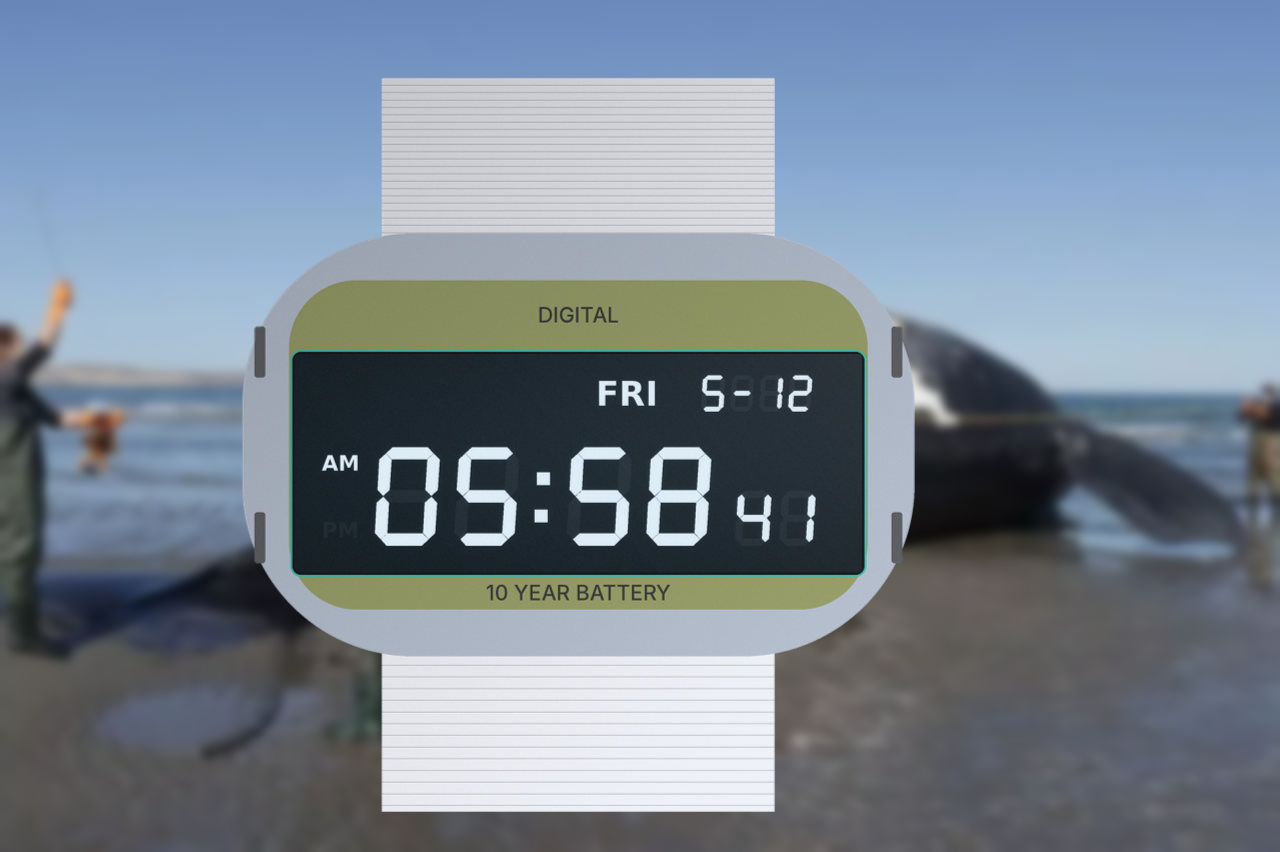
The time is 5:58:41
